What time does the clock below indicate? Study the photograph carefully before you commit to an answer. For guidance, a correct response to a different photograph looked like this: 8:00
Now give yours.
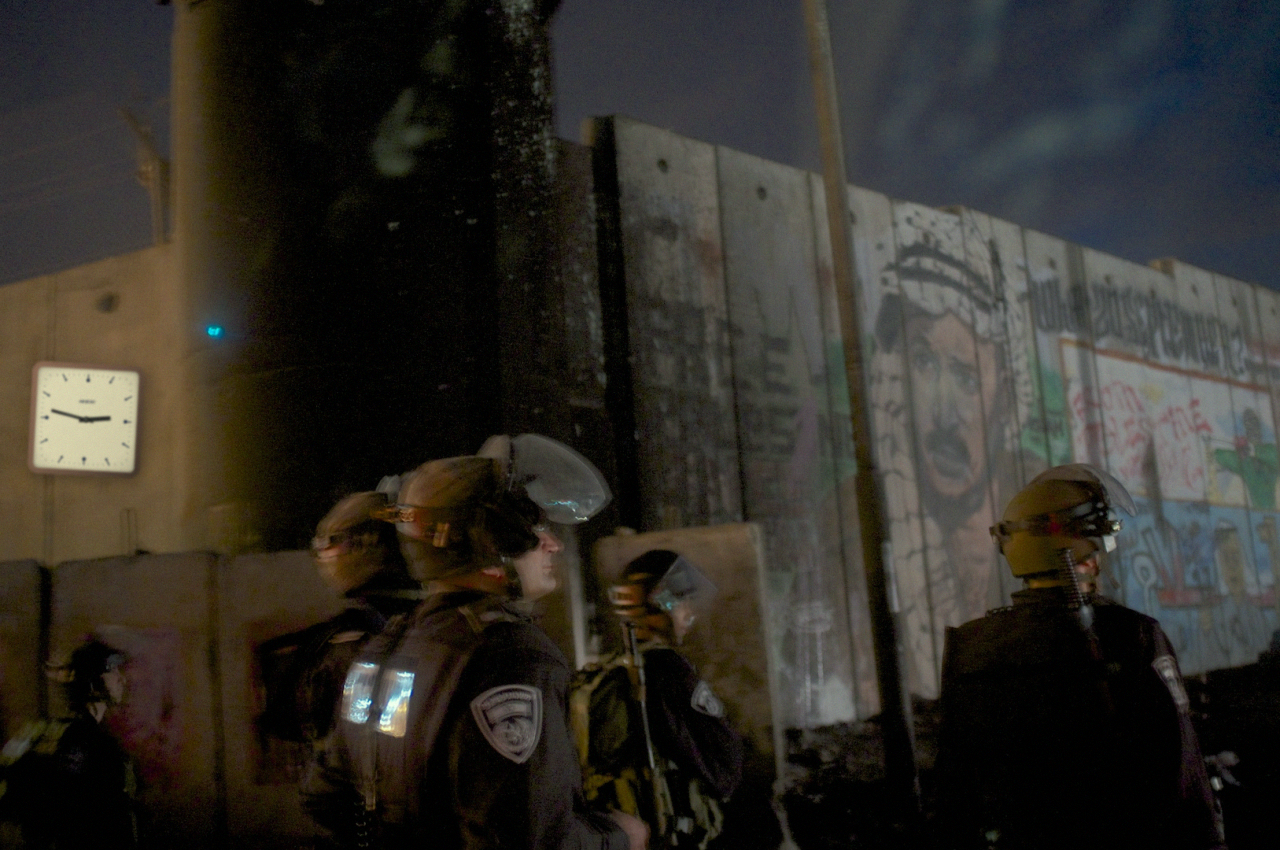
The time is 2:47
